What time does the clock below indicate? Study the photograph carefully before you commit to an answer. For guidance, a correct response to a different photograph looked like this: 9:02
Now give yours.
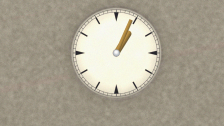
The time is 1:04
